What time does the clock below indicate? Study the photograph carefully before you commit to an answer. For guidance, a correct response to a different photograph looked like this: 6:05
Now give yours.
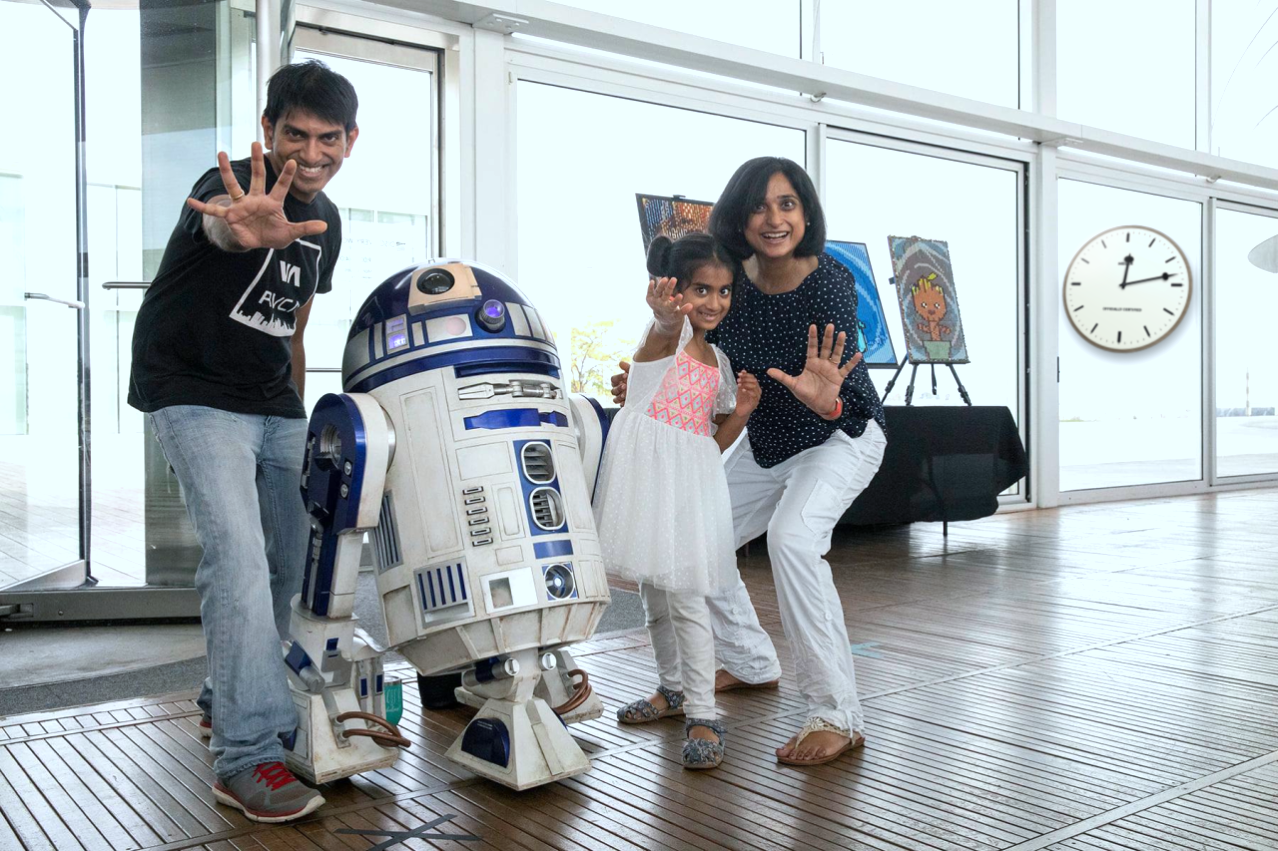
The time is 12:13
